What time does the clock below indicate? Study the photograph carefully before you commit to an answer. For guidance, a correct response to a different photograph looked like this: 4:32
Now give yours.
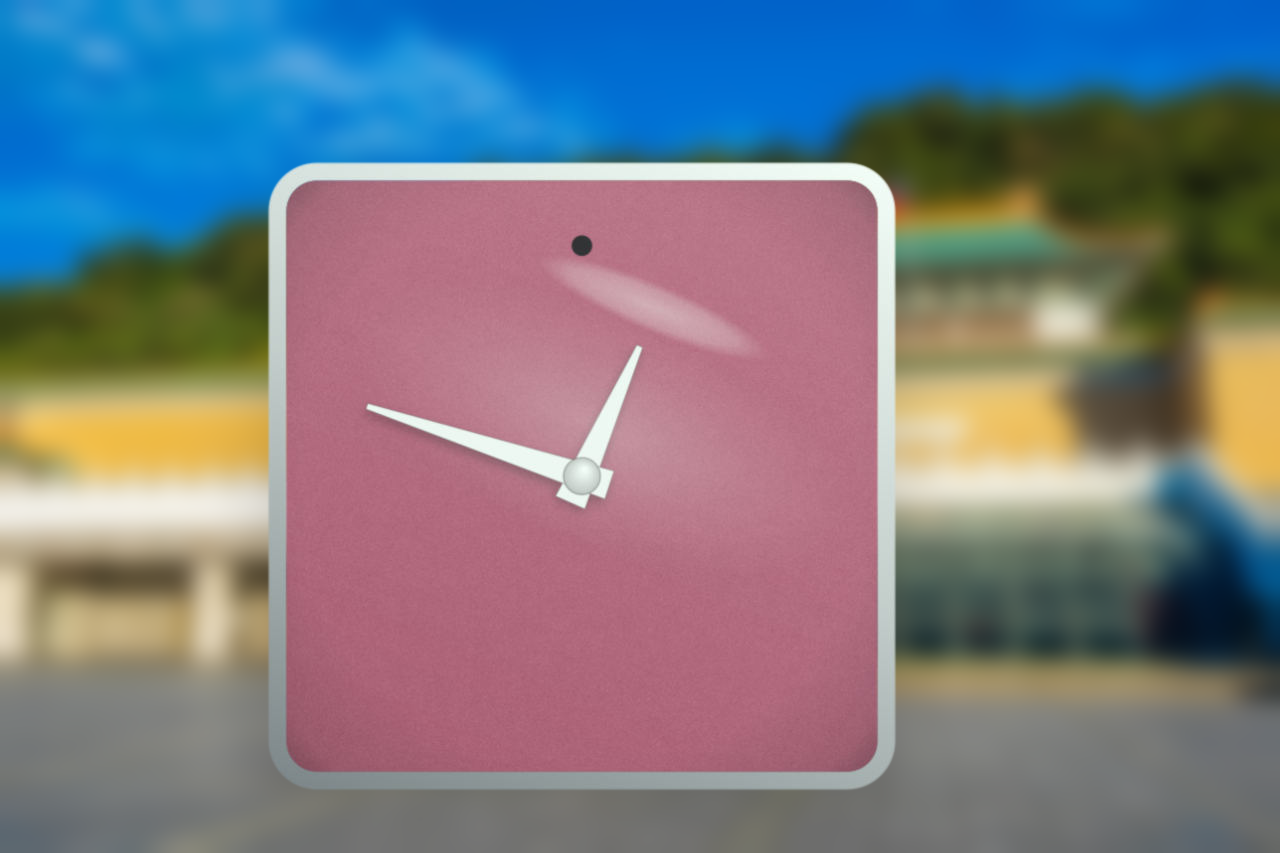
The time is 12:48
